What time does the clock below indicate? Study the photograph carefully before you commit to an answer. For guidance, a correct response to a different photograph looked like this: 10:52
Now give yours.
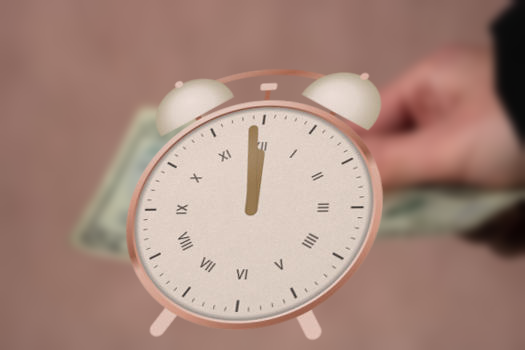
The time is 11:59
